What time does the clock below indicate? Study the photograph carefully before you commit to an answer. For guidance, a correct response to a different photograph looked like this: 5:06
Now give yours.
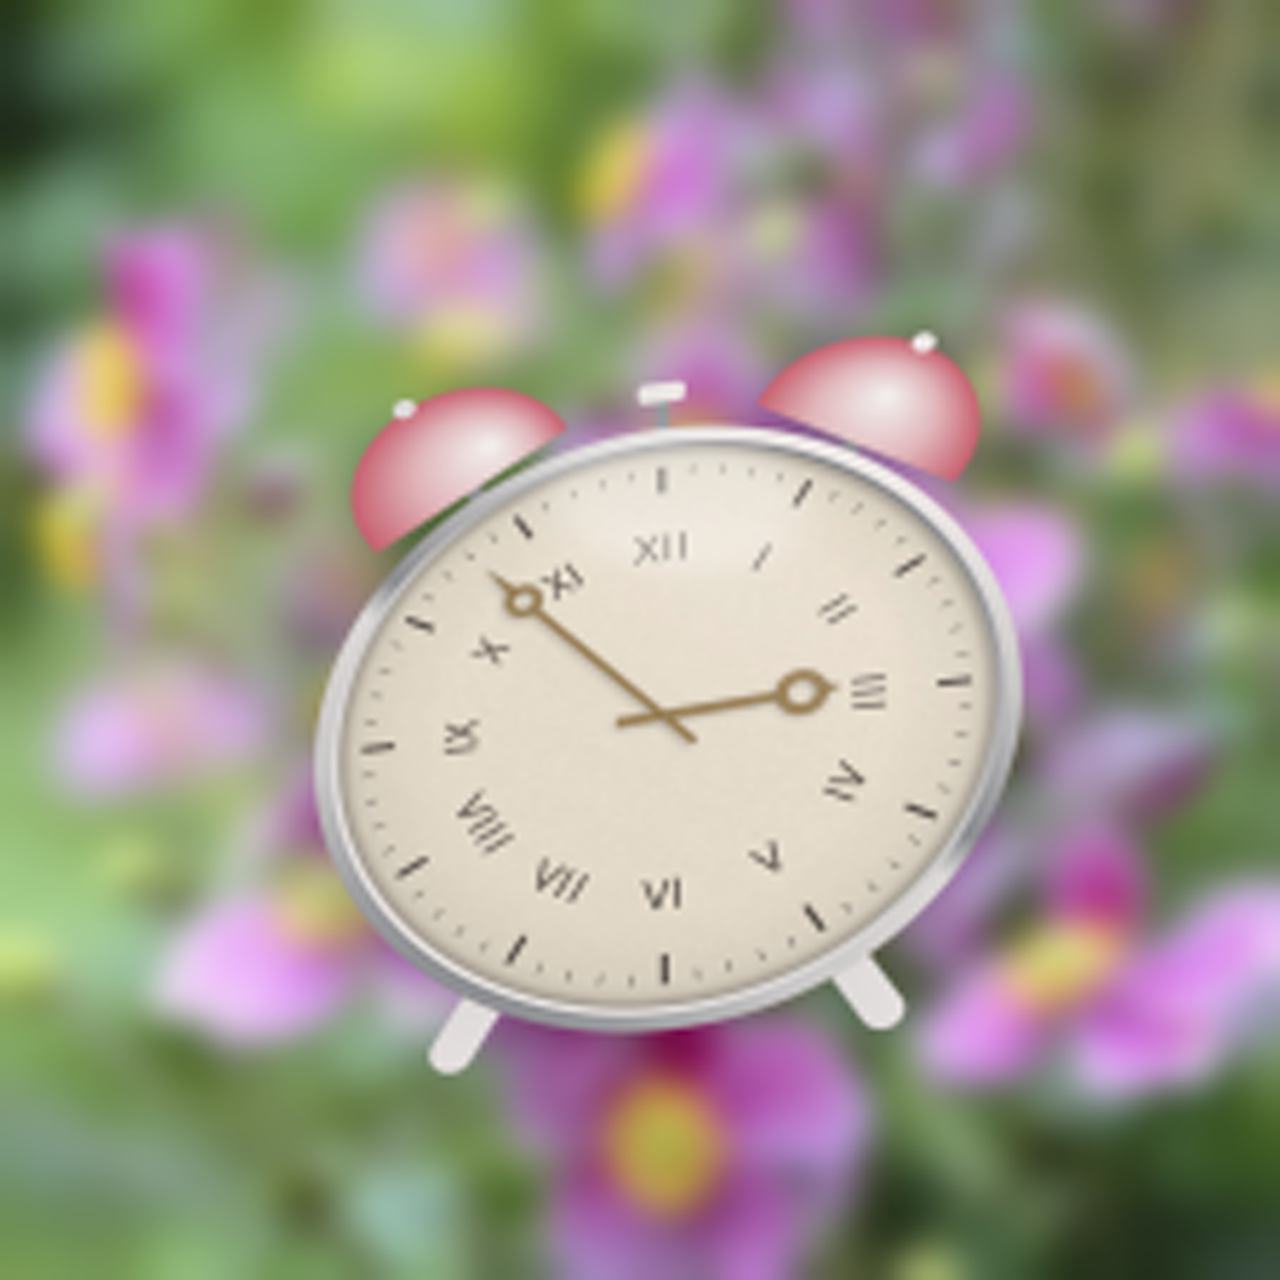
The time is 2:53
